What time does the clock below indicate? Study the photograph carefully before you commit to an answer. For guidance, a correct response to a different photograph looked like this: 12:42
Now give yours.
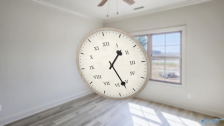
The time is 1:27
